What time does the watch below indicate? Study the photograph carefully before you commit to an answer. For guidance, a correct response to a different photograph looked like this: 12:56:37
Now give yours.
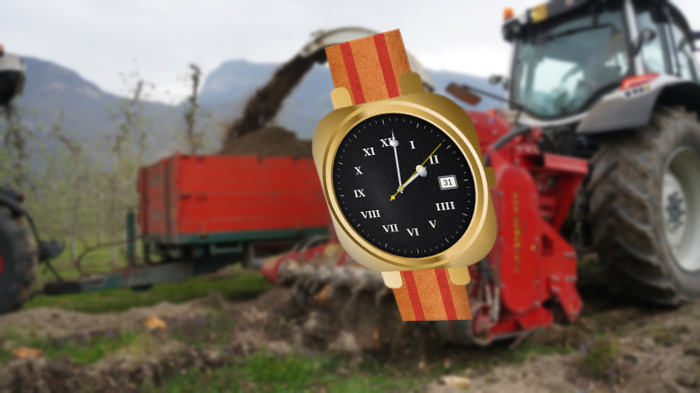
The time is 2:01:09
